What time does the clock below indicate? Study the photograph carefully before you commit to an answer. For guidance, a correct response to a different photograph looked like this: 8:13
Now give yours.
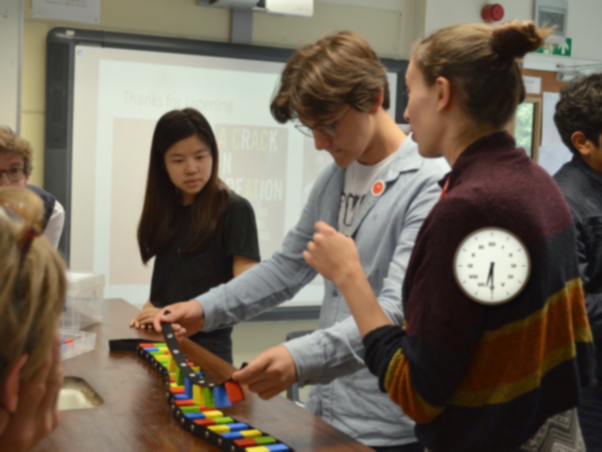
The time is 6:30
